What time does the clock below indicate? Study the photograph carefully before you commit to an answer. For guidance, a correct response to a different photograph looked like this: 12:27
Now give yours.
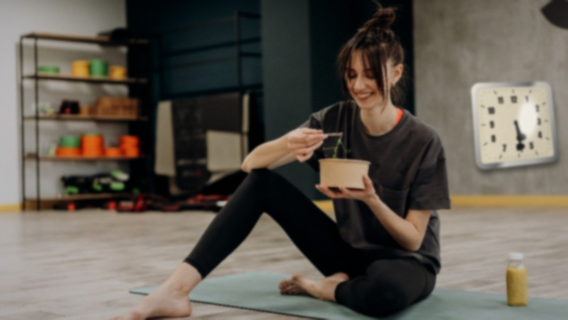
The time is 5:29
